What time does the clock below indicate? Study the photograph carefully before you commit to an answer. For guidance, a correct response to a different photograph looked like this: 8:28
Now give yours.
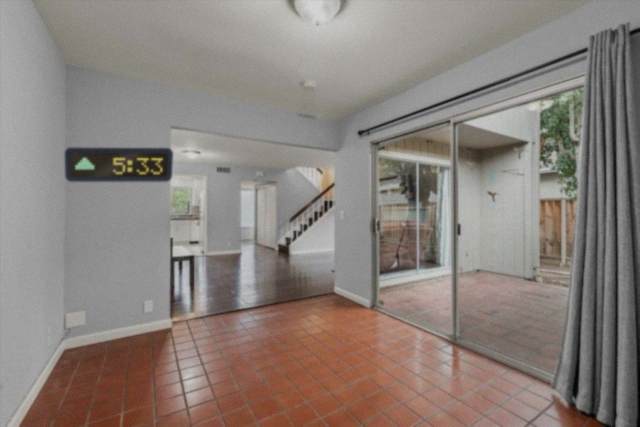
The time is 5:33
